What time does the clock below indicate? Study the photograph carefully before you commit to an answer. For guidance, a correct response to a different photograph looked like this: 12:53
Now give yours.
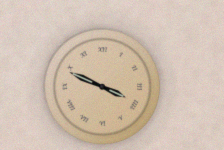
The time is 3:49
